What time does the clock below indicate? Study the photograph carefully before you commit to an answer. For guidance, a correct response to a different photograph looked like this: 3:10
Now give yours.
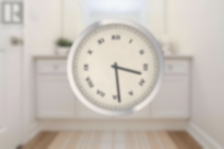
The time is 3:29
